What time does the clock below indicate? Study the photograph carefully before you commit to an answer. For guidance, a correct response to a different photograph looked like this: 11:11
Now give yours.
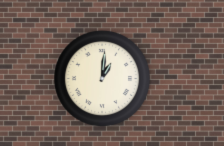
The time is 1:01
